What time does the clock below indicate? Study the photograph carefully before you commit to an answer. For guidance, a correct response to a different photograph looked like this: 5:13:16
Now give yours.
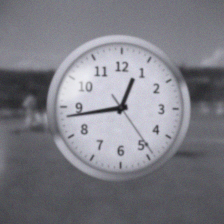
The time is 12:43:24
